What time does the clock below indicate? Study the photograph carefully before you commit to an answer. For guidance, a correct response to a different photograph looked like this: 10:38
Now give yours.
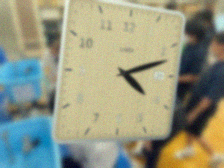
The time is 4:12
